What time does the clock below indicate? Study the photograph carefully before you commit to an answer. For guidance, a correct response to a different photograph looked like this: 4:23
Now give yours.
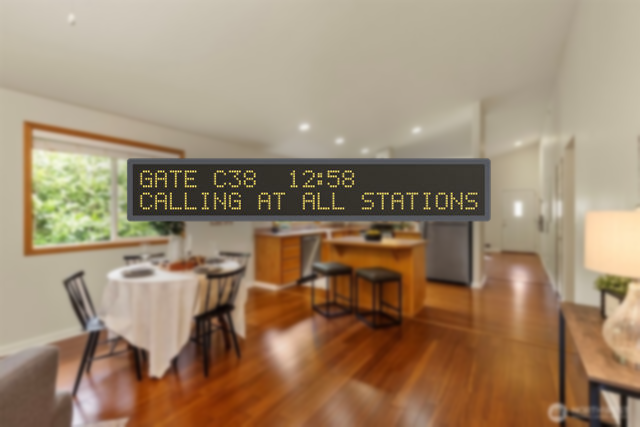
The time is 12:58
